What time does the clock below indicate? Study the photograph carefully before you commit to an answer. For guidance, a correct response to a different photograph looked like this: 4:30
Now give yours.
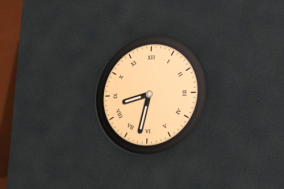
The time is 8:32
